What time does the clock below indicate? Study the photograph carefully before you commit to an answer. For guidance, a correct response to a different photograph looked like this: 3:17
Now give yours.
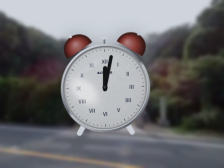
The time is 12:02
